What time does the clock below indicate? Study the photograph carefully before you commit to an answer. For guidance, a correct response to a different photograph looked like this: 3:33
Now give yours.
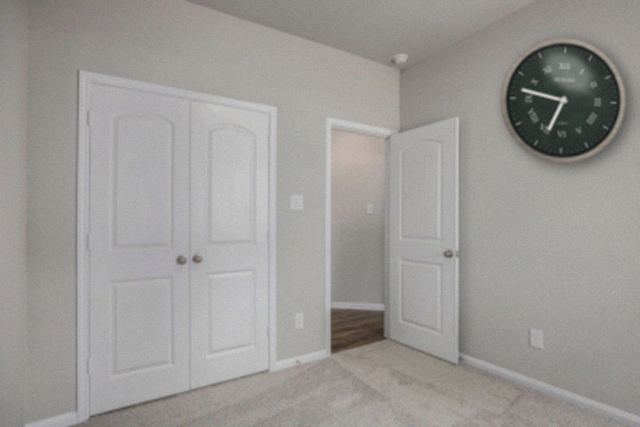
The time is 6:47
